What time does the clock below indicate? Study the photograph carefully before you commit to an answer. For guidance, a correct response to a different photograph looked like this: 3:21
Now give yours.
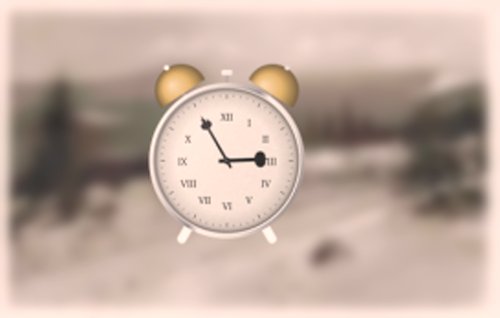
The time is 2:55
